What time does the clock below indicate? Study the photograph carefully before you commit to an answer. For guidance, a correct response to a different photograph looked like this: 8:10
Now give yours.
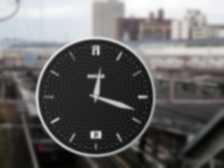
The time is 12:18
